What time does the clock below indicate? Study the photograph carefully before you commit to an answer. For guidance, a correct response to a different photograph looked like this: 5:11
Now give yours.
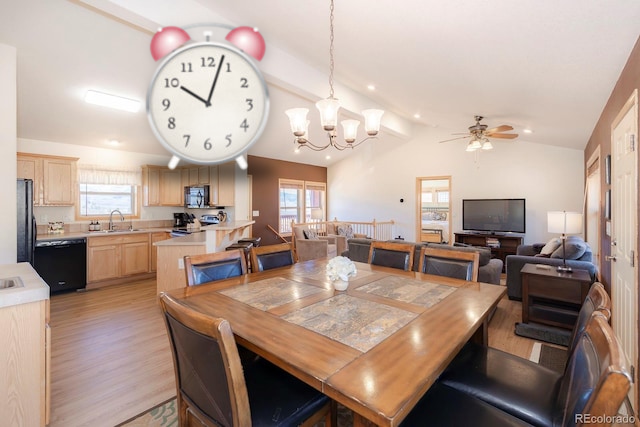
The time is 10:03
